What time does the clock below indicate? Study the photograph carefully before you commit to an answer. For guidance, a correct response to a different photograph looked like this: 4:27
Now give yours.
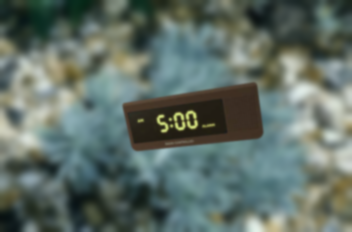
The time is 5:00
